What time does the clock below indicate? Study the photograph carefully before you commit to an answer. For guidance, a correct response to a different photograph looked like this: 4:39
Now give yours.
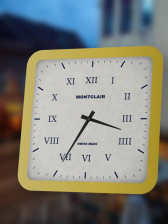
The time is 3:35
